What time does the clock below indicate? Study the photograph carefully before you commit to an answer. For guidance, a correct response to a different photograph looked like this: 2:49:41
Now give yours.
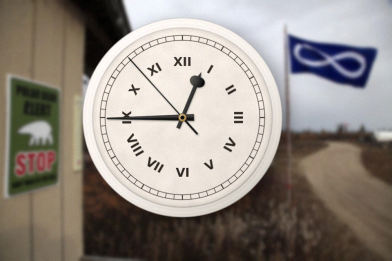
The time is 12:44:53
